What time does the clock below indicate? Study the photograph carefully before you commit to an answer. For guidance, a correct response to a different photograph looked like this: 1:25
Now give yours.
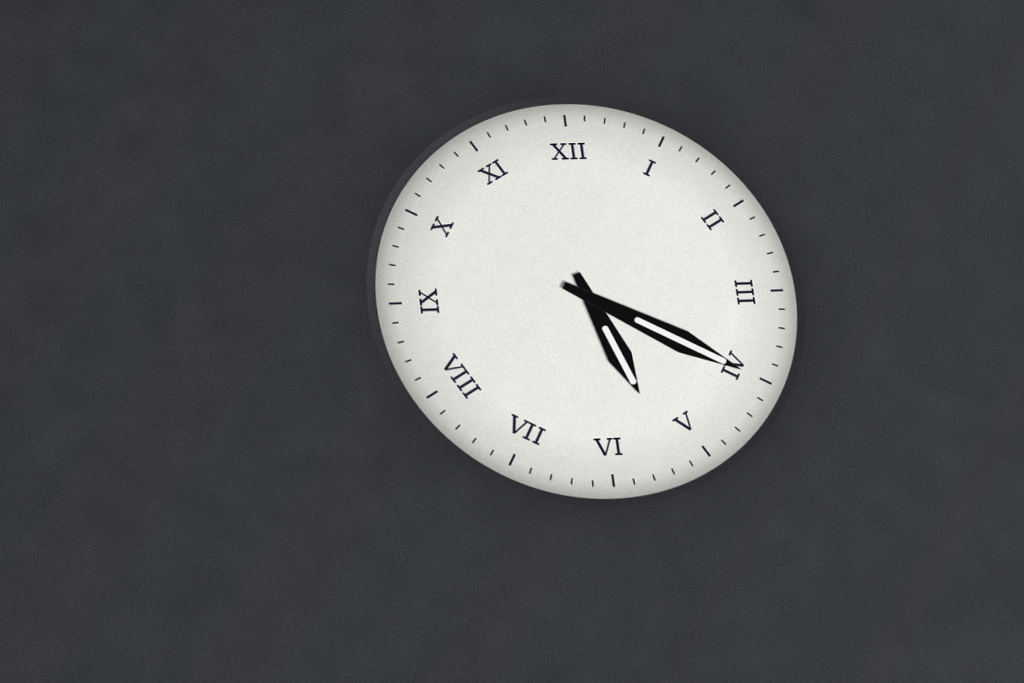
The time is 5:20
